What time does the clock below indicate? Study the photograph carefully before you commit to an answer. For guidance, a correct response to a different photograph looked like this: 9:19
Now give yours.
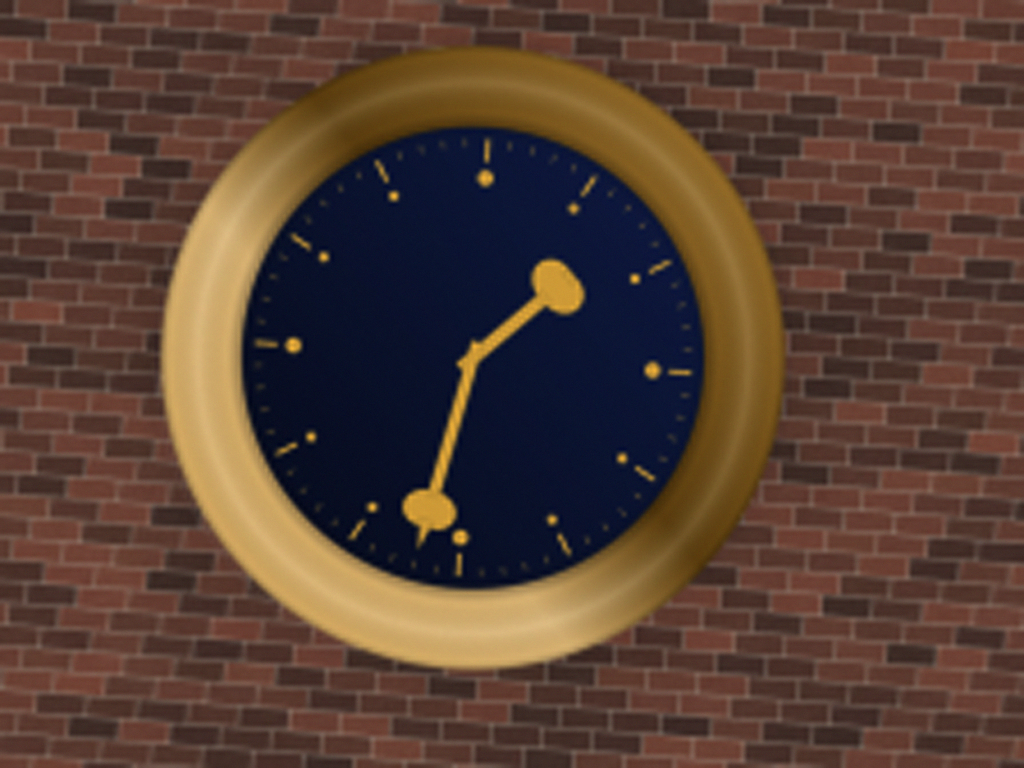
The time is 1:32
